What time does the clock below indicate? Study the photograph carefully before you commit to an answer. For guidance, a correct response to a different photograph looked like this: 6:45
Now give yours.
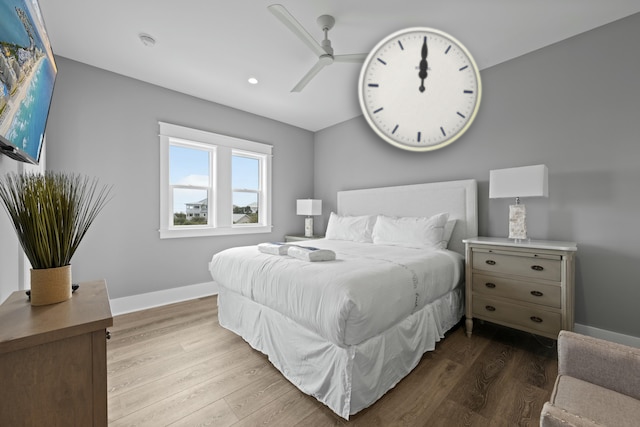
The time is 12:00
